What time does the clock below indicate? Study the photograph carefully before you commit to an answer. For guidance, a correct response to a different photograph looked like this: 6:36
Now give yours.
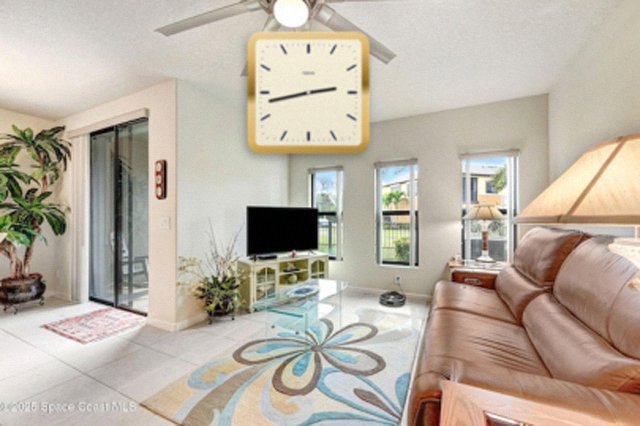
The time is 2:43
